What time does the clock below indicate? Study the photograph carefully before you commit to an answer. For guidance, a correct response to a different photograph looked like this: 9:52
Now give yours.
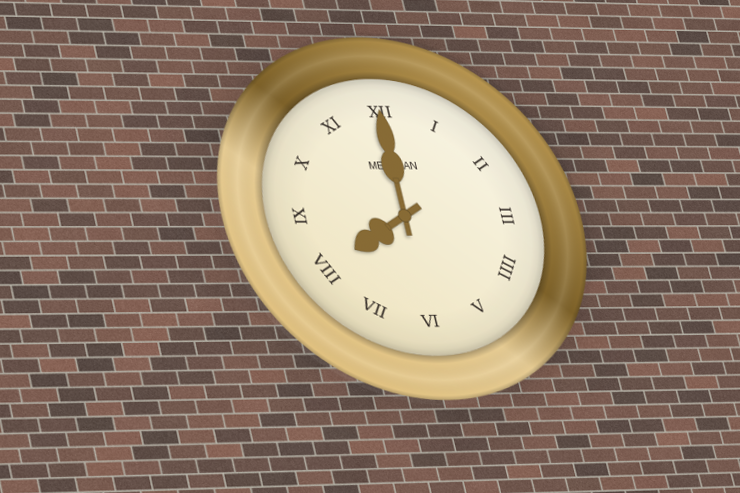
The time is 8:00
